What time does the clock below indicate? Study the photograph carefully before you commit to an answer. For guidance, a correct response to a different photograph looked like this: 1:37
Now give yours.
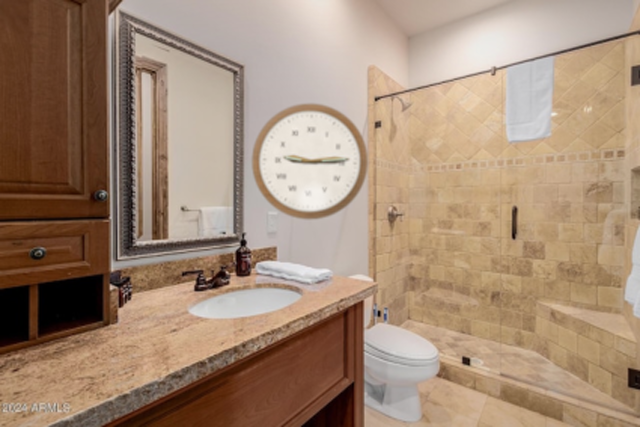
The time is 9:14
